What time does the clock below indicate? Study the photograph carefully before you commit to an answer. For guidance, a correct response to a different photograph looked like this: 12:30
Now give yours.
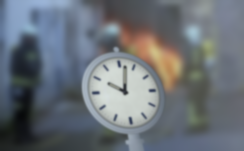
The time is 10:02
